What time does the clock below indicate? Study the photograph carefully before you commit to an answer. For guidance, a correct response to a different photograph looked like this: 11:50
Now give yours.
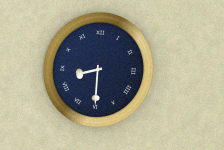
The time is 8:30
